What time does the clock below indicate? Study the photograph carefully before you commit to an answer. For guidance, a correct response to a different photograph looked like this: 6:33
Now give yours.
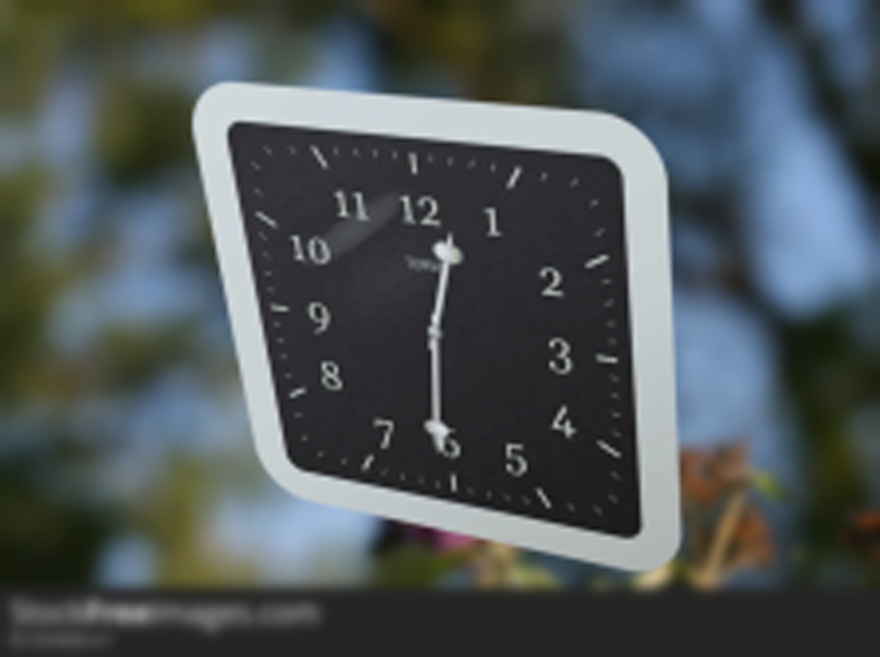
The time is 12:31
